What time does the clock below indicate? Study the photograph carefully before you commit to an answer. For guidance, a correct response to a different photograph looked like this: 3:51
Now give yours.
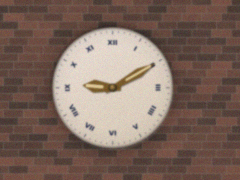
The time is 9:10
